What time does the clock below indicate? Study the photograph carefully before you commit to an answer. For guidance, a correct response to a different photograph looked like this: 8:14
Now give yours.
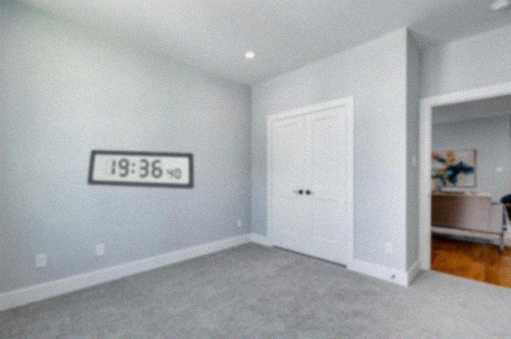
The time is 19:36
